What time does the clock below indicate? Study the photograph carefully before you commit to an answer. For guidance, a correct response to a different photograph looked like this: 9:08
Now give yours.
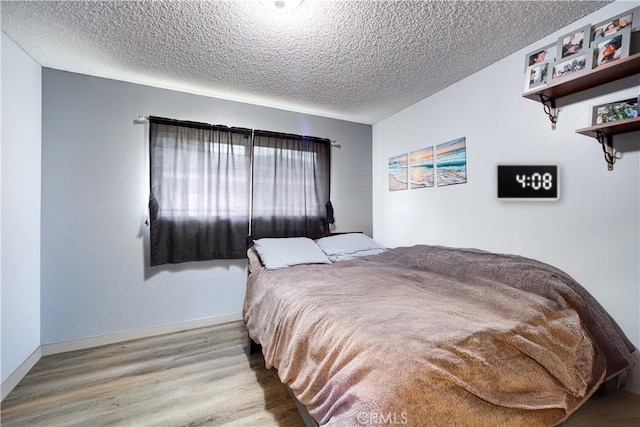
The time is 4:08
